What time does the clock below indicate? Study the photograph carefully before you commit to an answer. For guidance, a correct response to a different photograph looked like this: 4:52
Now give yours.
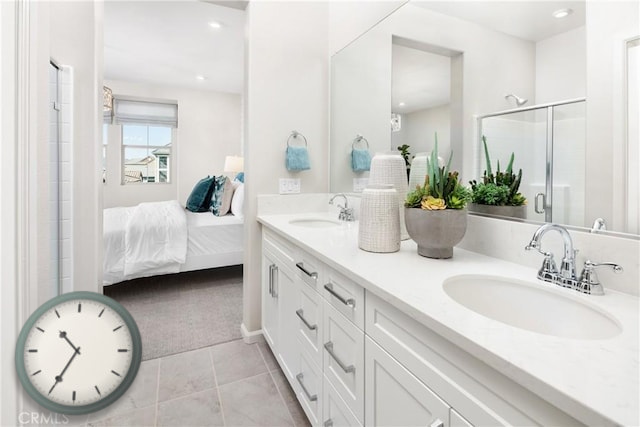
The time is 10:35
